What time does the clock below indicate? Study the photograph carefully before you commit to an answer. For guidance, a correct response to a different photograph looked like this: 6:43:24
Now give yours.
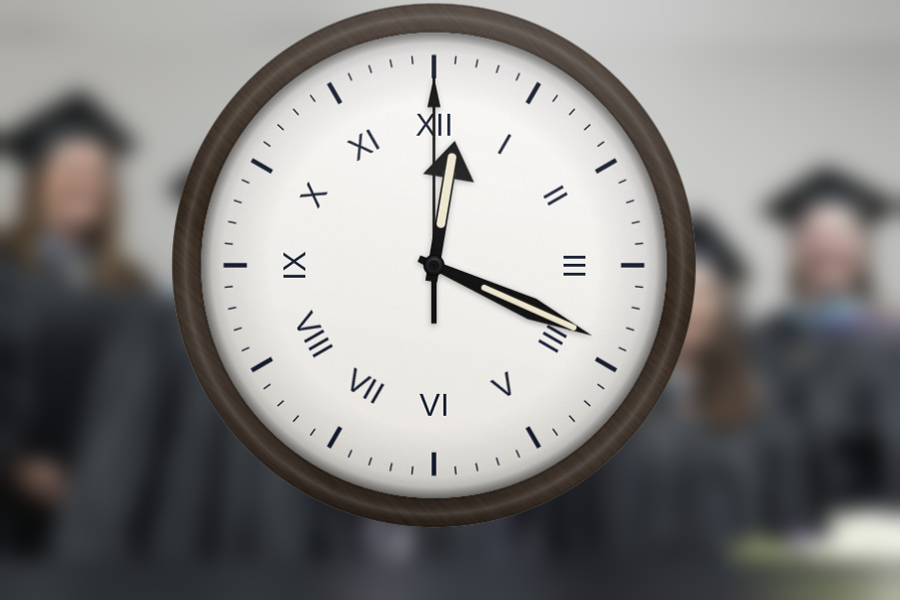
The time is 12:19:00
